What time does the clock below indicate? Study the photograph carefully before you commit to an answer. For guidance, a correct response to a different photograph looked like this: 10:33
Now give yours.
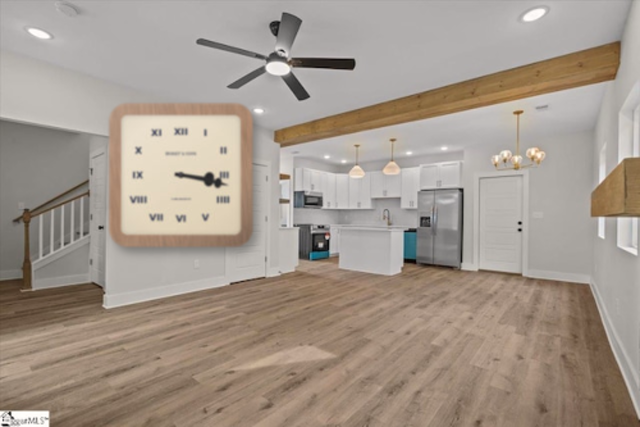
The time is 3:17
